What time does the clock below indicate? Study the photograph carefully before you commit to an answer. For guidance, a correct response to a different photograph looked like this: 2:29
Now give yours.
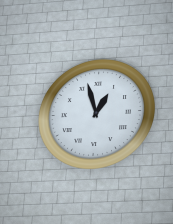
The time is 12:57
